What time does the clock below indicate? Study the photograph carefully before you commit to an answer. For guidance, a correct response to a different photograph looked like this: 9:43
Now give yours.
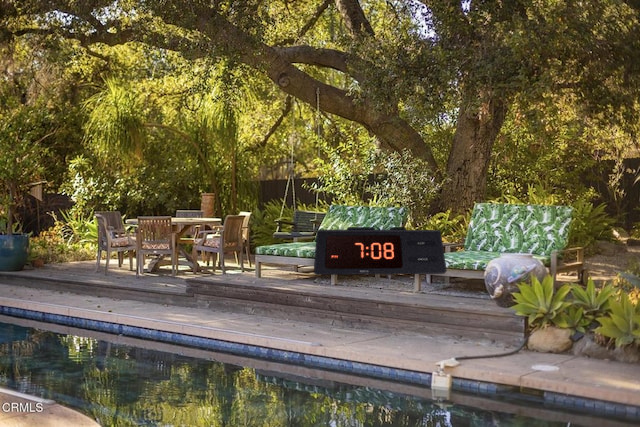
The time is 7:08
